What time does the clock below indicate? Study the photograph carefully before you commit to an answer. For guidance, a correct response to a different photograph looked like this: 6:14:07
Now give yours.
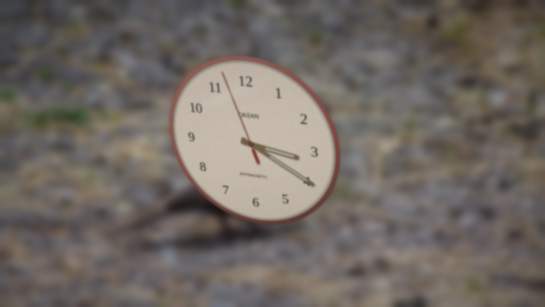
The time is 3:19:57
